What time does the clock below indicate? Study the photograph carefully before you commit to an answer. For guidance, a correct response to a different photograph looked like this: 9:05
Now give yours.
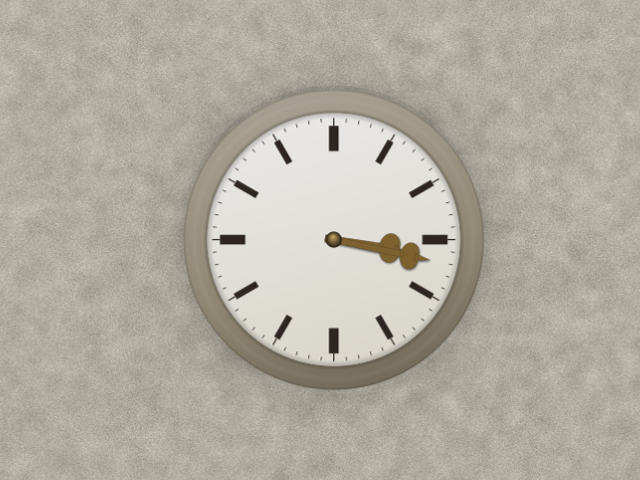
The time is 3:17
